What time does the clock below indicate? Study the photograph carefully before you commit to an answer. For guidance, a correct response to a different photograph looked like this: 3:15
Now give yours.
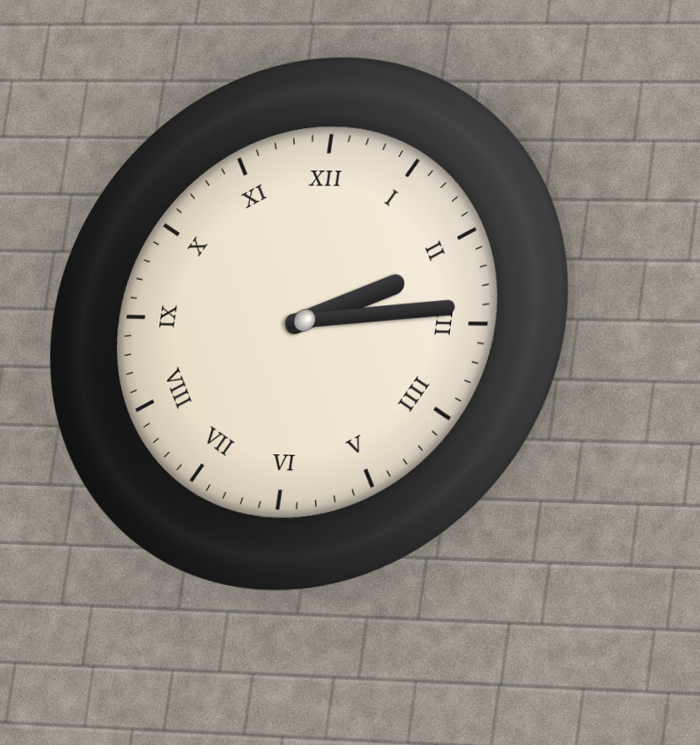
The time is 2:14
